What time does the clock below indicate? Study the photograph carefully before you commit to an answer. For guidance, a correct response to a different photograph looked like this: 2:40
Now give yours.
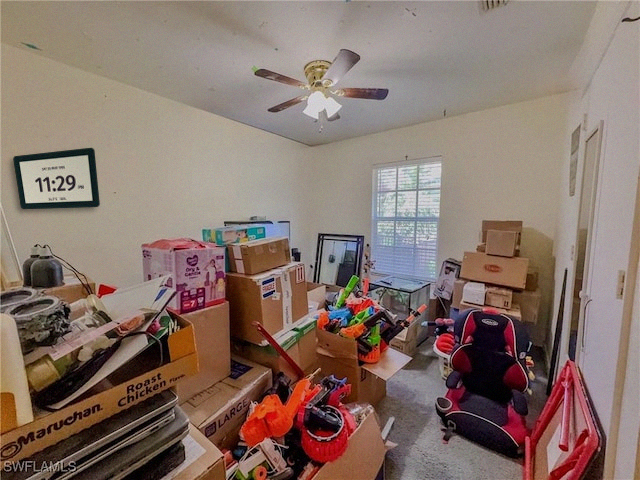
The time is 11:29
